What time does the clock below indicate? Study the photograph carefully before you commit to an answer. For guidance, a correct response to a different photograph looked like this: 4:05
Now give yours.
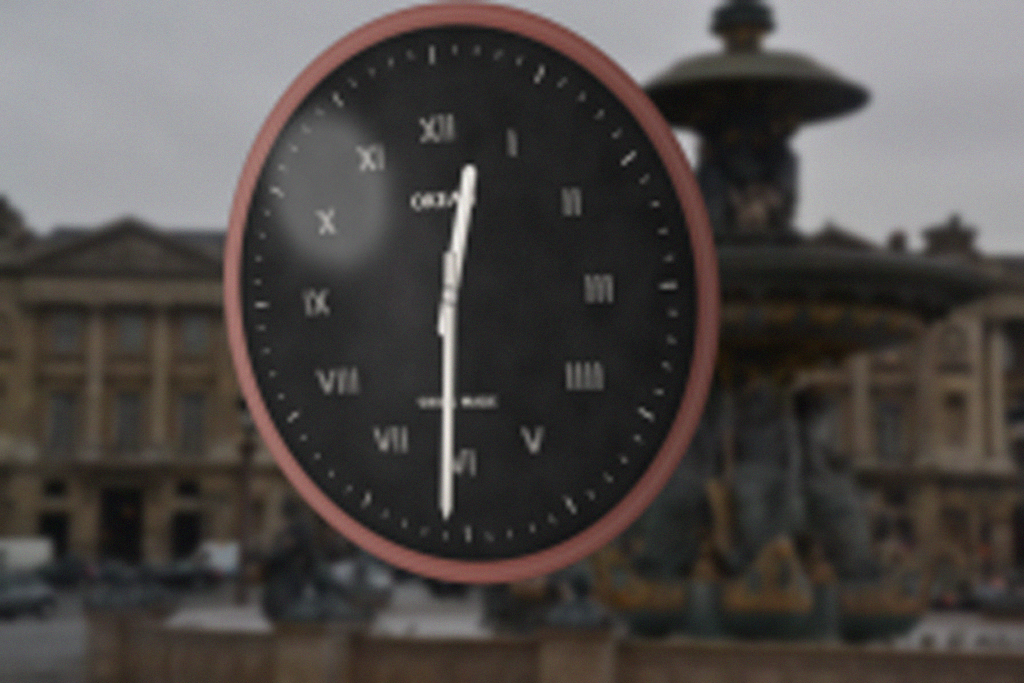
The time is 12:31
